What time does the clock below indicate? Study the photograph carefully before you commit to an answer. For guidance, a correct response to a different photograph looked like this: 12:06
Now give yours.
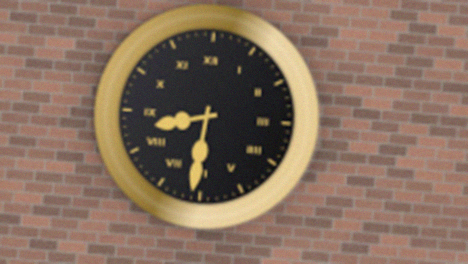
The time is 8:31
